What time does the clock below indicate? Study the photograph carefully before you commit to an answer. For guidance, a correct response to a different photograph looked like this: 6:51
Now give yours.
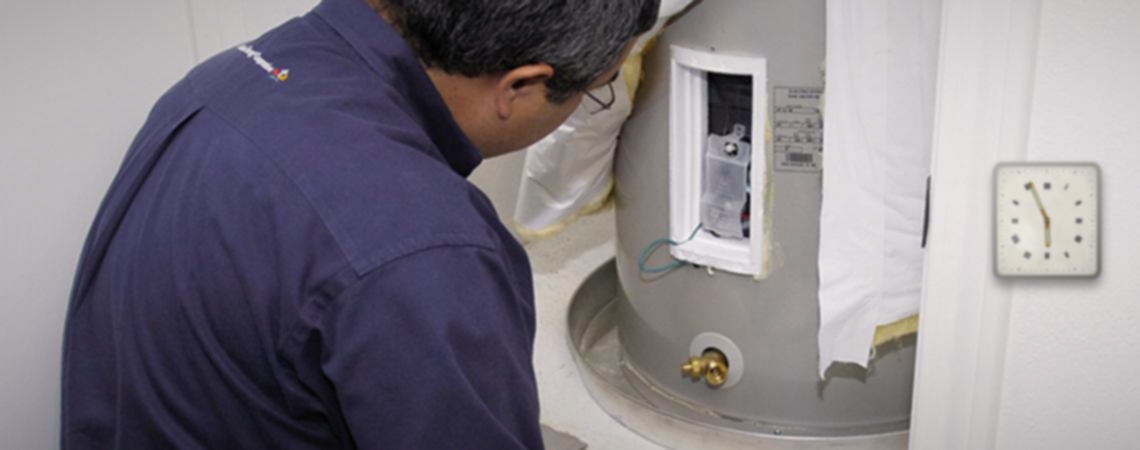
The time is 5:56
